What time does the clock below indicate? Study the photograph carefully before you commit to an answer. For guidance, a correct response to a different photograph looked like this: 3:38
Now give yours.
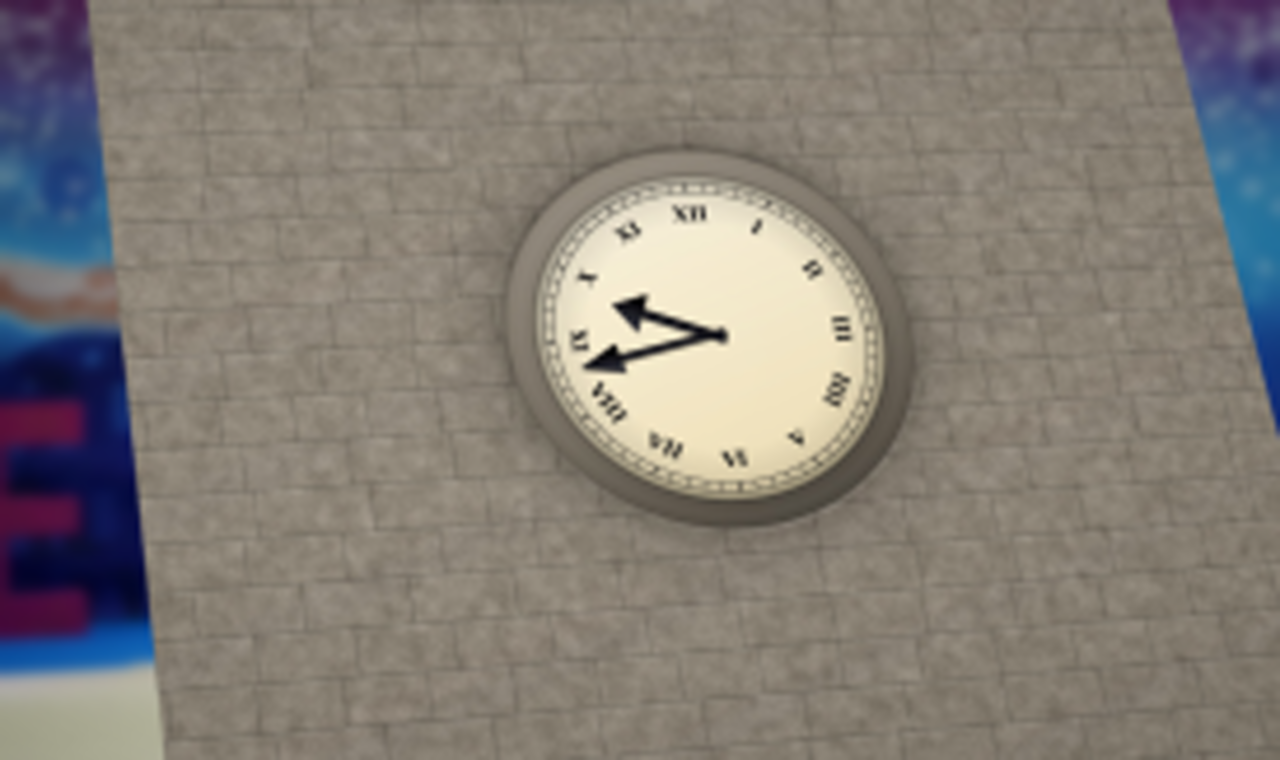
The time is 9:43
